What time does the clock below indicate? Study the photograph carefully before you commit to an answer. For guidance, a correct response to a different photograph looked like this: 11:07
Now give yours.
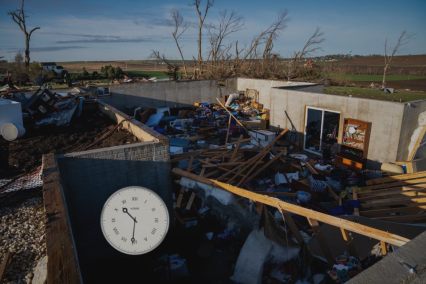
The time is 10:31
